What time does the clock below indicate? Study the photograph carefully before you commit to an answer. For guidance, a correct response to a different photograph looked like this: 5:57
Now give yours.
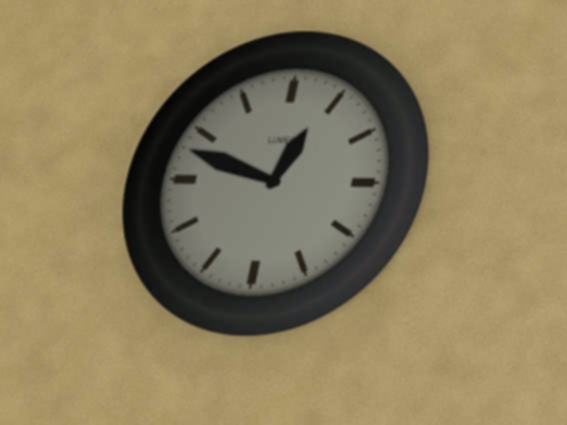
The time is 12:48
